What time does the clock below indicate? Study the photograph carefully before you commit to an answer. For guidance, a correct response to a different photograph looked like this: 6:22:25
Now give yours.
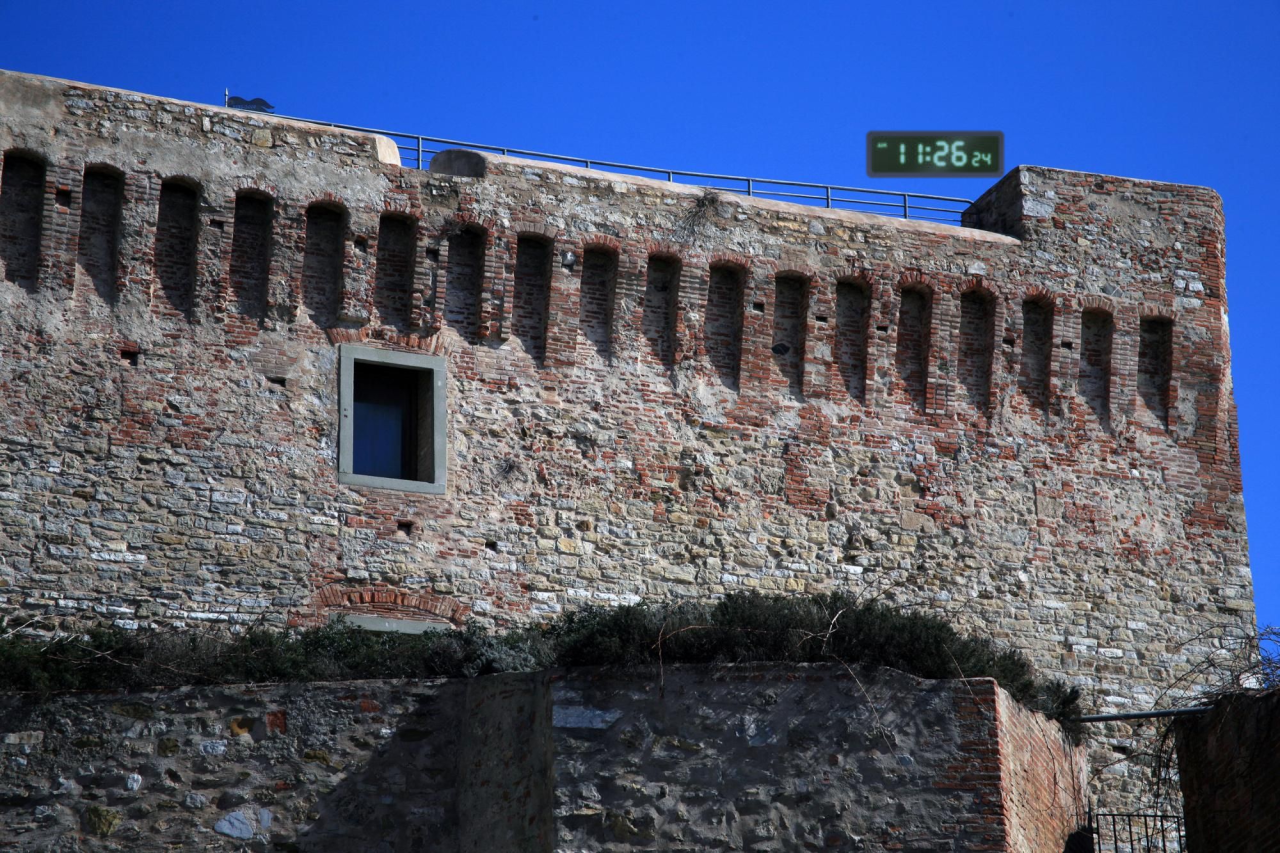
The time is 11:26:24
